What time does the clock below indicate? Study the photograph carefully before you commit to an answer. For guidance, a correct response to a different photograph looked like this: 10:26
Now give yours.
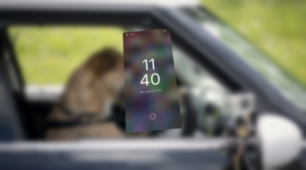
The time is 11:40
